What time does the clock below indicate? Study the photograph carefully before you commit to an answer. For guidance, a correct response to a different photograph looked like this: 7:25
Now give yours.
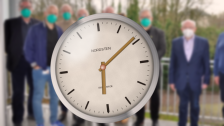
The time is 6:09
